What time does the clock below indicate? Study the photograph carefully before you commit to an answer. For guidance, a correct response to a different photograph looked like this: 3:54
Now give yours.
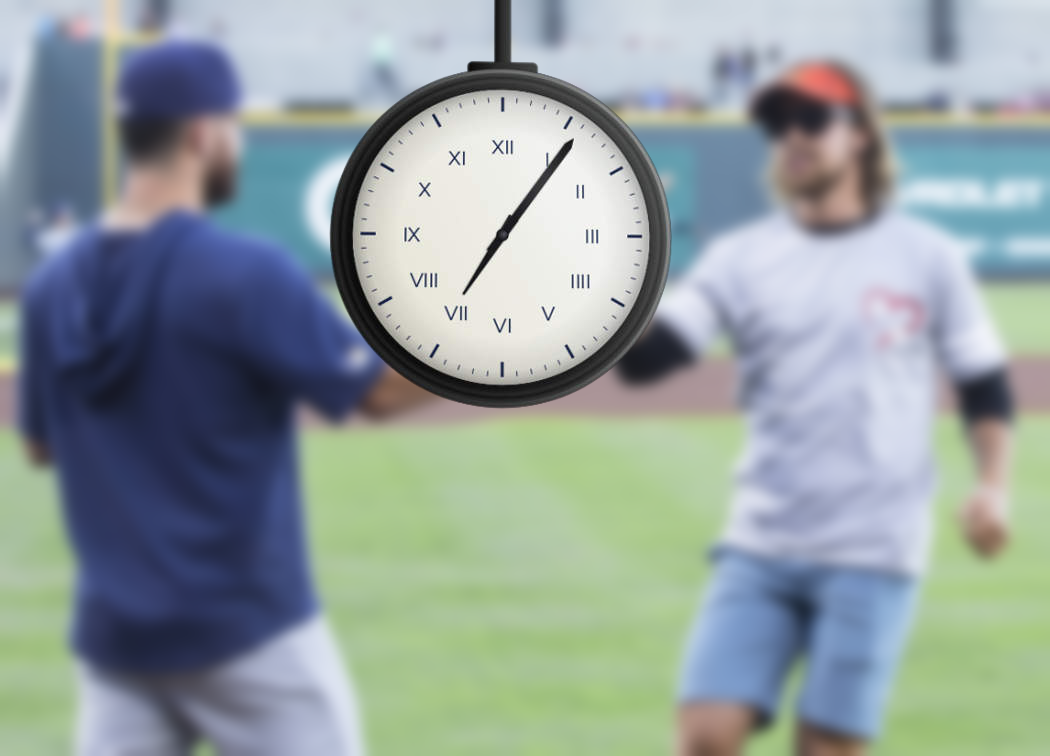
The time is 7:06
